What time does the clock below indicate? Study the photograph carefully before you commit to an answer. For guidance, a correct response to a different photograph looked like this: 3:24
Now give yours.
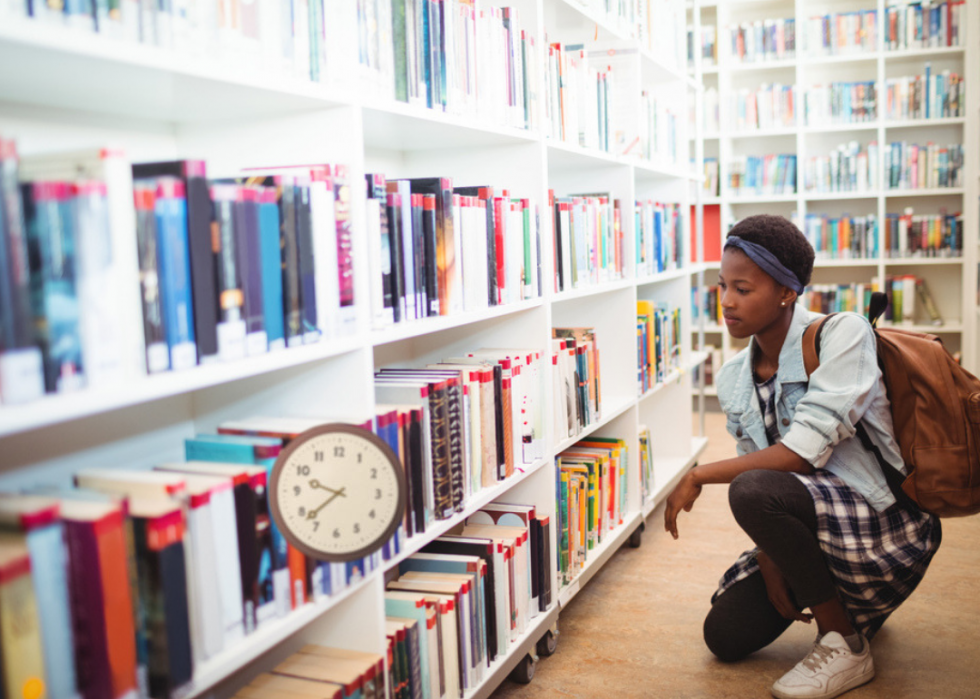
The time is 9:38
